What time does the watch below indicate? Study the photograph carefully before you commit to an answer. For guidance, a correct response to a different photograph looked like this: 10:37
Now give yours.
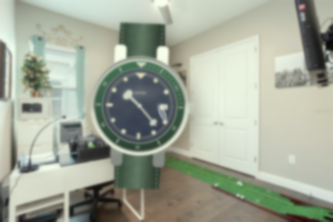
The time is 10:23
